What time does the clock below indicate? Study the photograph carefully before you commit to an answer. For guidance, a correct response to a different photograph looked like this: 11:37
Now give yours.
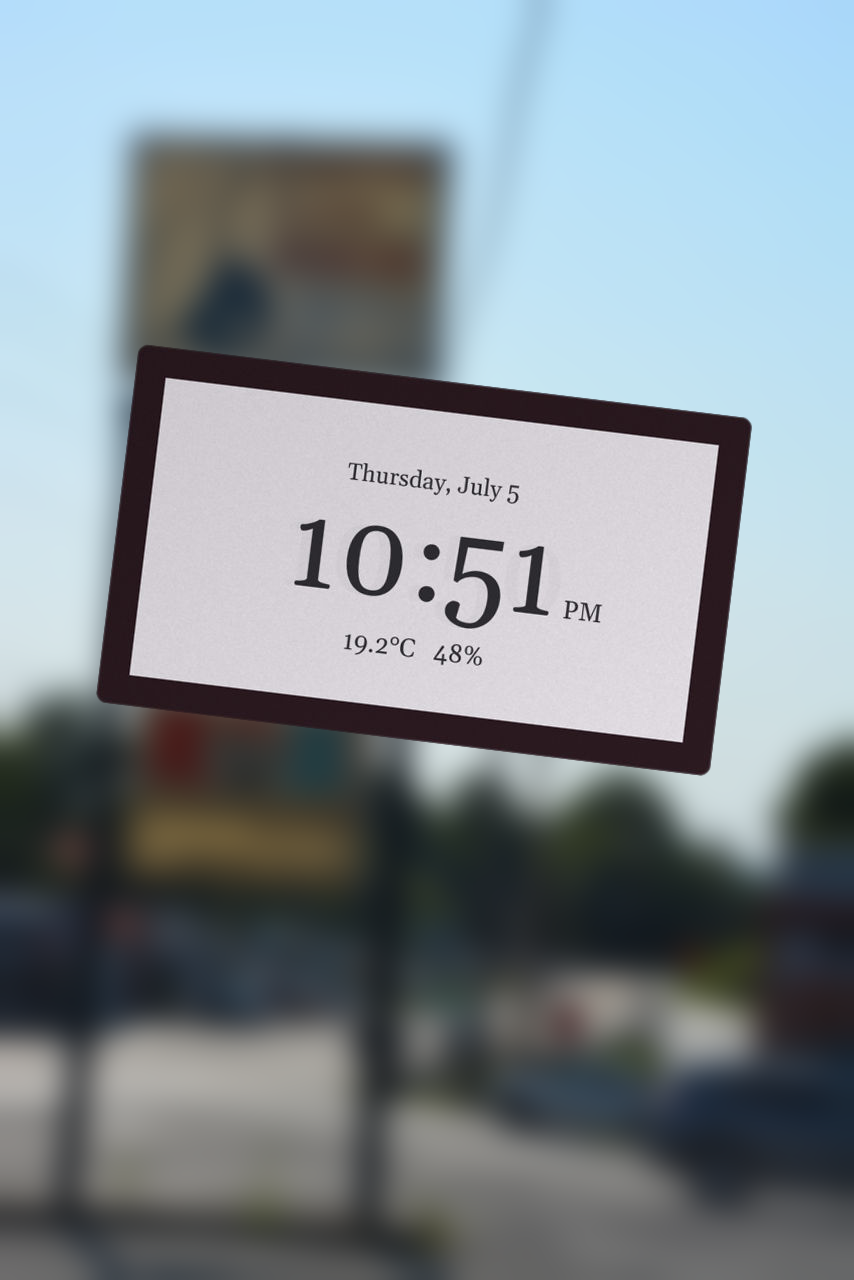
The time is 10:51
